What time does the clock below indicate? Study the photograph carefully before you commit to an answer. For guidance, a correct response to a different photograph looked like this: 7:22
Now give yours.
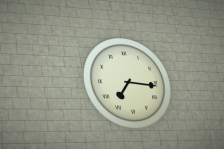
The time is 7:16
